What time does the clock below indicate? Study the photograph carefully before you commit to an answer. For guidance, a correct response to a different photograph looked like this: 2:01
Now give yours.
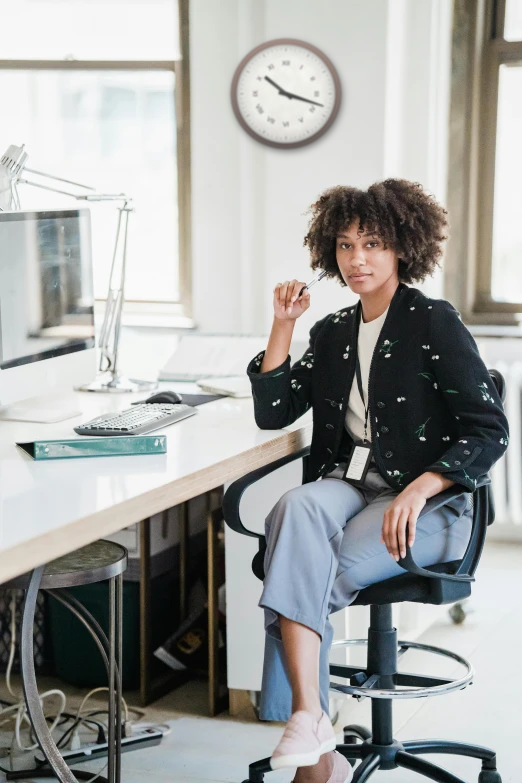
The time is 10:18
